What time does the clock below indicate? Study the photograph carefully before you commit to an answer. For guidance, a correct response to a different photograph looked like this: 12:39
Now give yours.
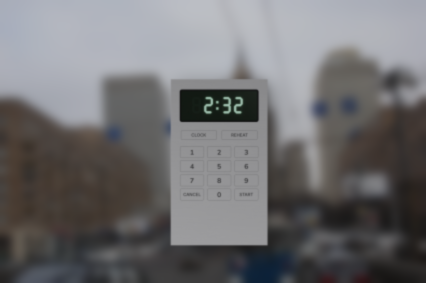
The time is 2:32
